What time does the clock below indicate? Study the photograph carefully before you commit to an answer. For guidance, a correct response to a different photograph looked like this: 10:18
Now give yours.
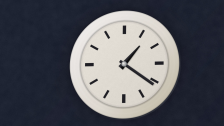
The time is 1:21
